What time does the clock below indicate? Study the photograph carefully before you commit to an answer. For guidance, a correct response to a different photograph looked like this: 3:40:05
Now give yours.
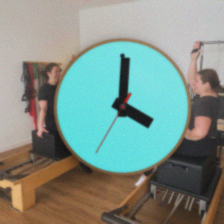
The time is 4:00:35
